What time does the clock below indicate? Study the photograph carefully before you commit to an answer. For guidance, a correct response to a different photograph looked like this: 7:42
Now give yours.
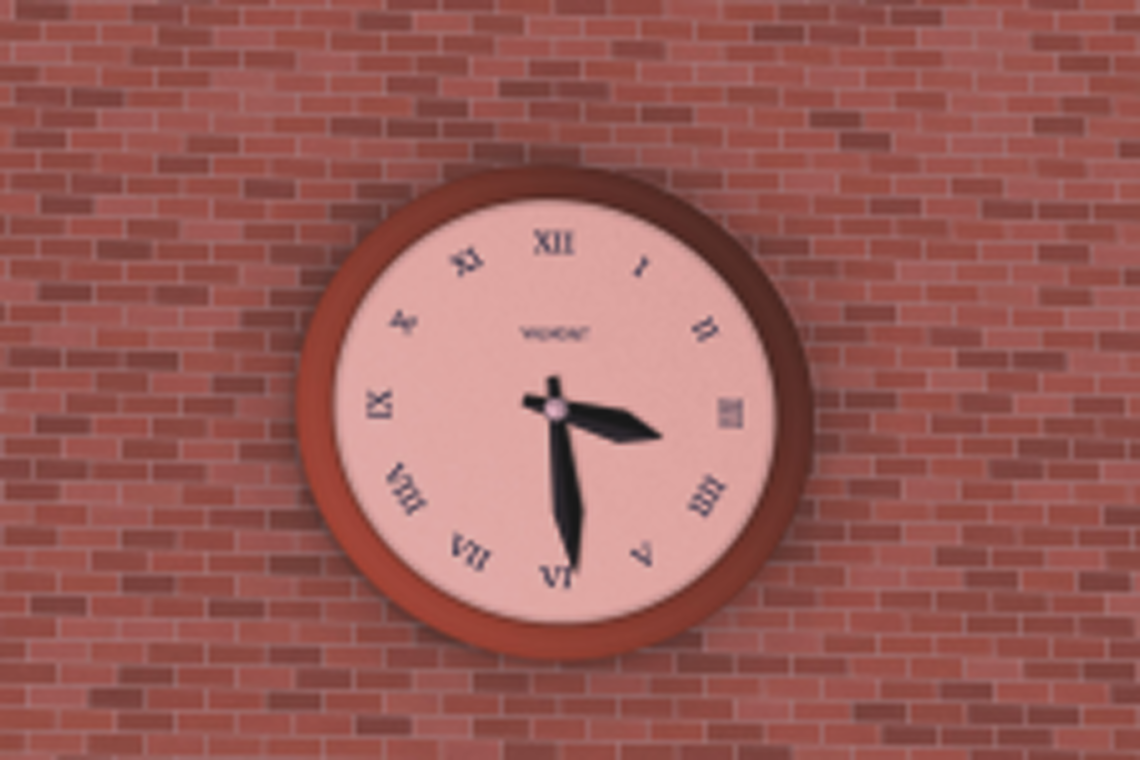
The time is 3:29
